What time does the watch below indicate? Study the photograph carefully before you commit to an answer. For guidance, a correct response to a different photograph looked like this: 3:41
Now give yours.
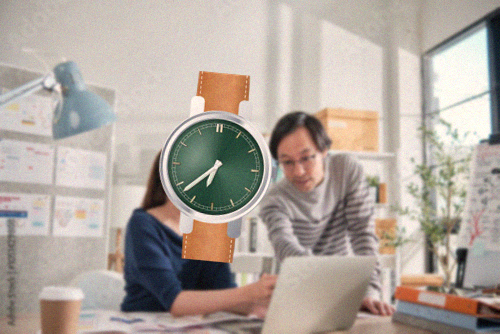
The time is 6:38
